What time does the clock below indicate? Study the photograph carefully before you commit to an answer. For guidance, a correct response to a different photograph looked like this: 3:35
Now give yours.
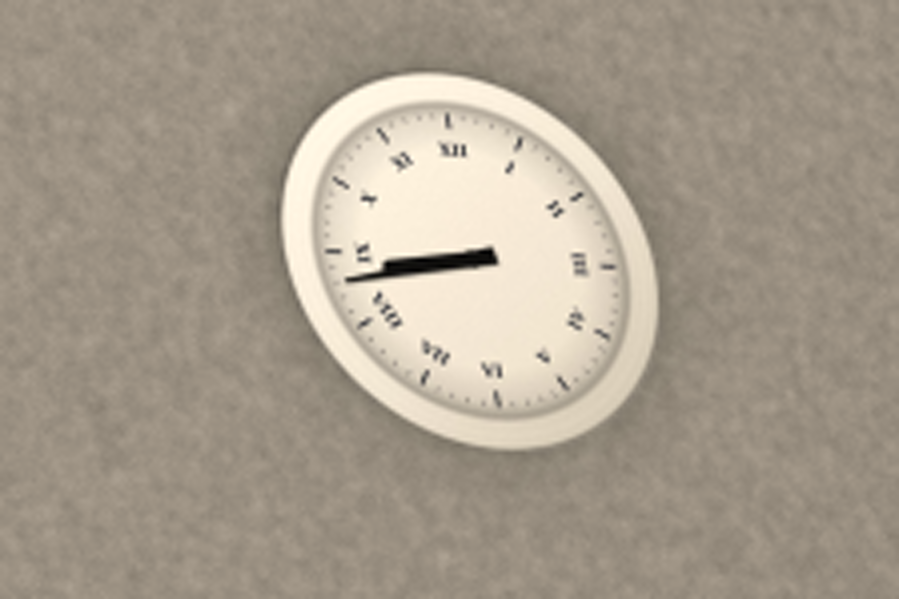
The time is 8:43
